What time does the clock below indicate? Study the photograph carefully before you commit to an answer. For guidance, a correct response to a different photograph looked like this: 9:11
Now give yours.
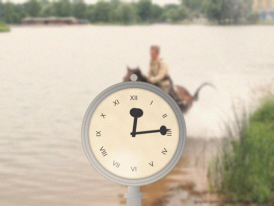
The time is 12:14
